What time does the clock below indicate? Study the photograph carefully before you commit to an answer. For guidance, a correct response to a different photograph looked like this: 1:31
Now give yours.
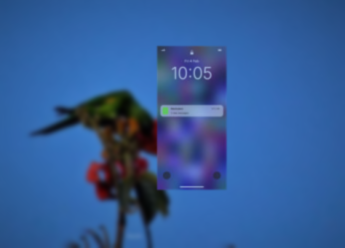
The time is 10:05
